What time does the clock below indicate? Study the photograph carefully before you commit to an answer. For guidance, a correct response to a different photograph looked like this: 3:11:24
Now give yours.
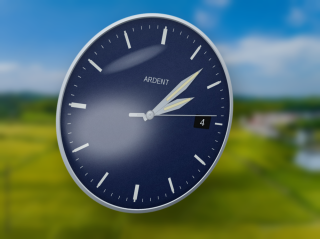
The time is 2:07:14
